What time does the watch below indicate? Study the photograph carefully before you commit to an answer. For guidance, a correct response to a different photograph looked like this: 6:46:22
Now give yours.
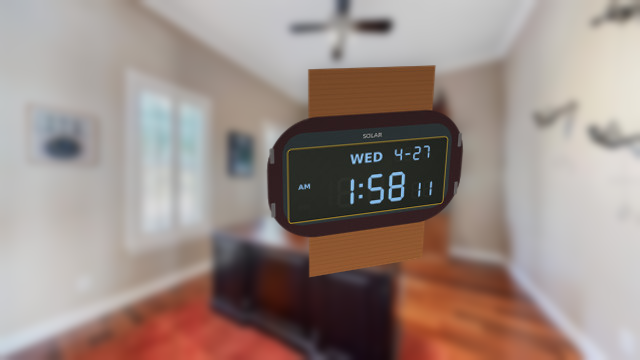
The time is 1:58:11
